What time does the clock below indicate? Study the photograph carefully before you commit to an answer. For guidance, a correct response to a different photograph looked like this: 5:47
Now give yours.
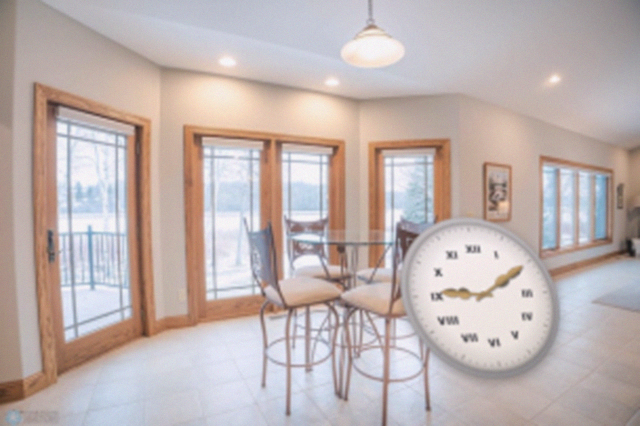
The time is 9:10
